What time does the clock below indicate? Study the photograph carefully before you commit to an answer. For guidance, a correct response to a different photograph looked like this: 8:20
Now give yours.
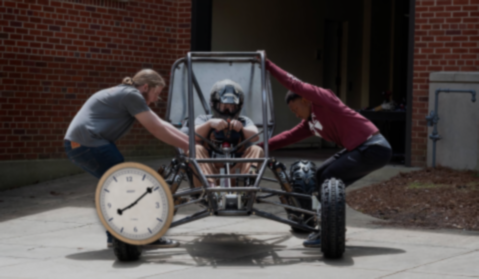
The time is 8:09
